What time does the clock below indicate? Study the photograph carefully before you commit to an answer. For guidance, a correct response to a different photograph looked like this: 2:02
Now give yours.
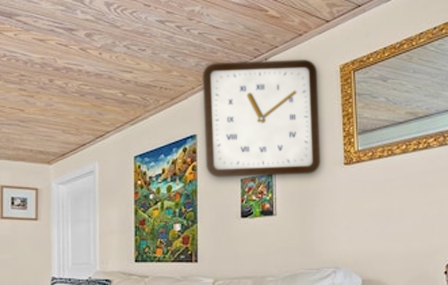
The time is 11:09
